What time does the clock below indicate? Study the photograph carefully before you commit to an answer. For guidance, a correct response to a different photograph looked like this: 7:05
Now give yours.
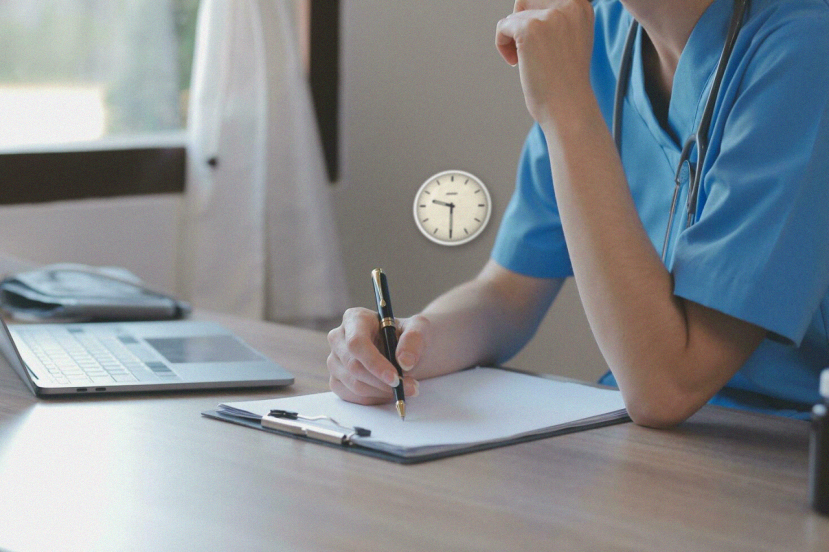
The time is 9:30
